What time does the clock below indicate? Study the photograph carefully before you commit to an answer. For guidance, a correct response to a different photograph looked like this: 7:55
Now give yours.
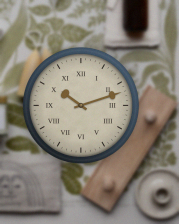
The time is 10:12
